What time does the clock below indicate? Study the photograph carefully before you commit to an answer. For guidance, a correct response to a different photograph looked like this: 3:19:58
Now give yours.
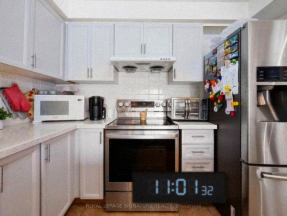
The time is 11:01:32
